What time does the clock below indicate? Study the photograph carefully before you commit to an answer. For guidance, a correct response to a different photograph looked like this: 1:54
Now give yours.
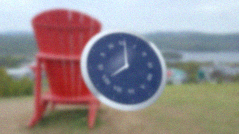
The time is 8:01
